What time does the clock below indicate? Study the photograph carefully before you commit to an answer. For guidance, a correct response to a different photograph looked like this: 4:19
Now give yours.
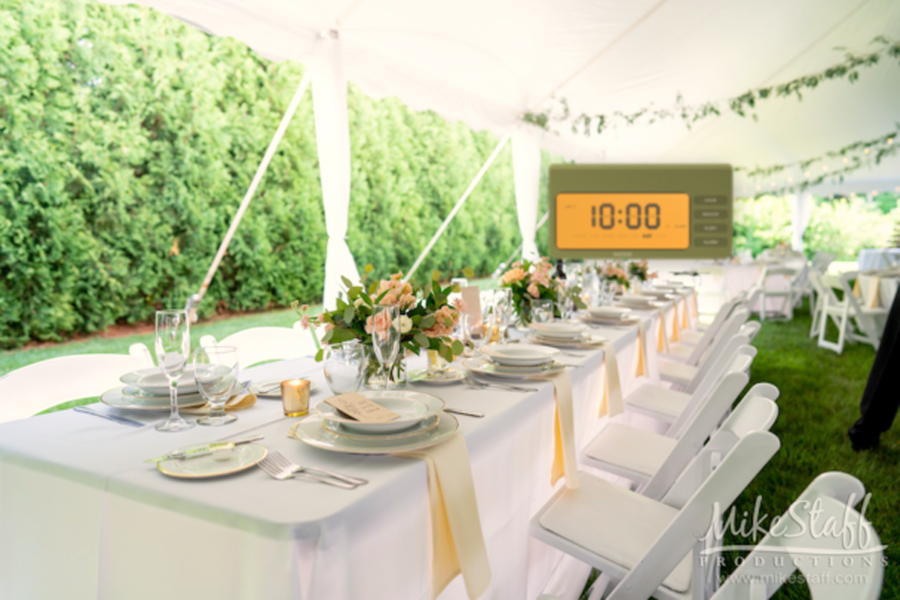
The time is 10:00
